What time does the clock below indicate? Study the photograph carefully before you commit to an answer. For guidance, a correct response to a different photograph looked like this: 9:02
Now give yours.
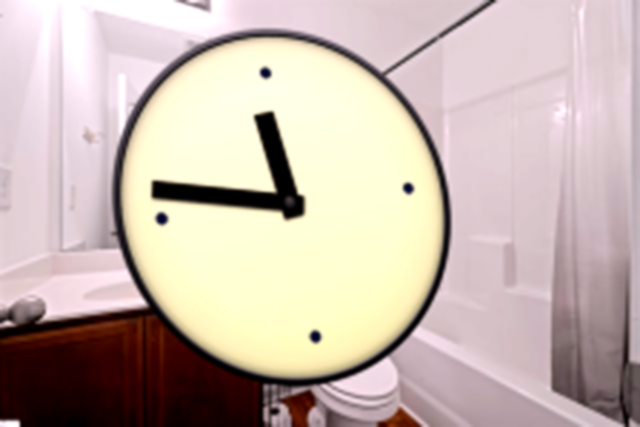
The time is 11:47
